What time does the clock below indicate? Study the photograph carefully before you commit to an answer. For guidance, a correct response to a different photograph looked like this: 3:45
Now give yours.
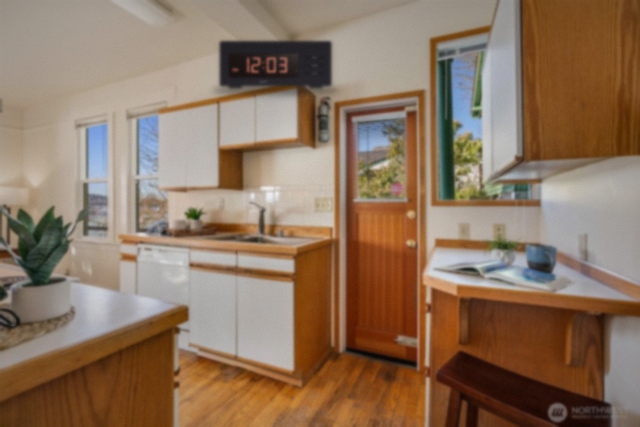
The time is 12:03
